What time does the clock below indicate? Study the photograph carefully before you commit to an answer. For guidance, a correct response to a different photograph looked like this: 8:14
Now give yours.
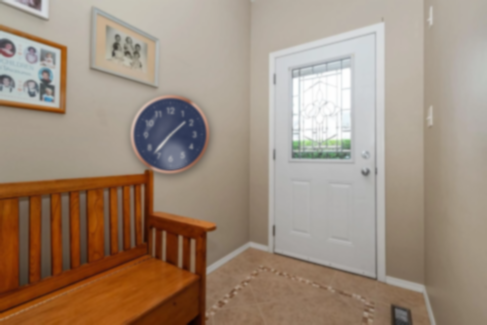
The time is 1:37
